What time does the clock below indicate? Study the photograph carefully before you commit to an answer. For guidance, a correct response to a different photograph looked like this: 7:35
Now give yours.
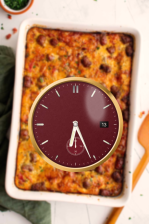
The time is 6:26
